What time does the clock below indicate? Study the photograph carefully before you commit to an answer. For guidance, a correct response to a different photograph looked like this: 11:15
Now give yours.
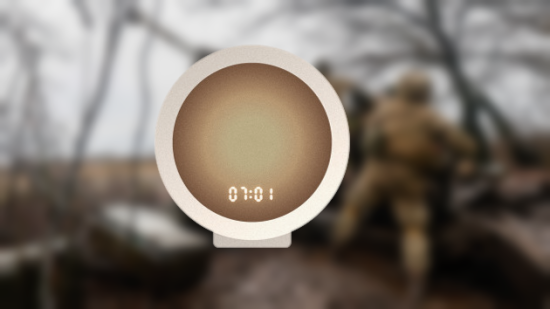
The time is 7:01
